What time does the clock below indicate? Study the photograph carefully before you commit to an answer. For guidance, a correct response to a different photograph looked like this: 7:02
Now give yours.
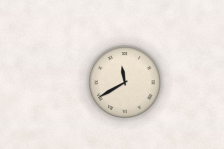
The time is 11:40
